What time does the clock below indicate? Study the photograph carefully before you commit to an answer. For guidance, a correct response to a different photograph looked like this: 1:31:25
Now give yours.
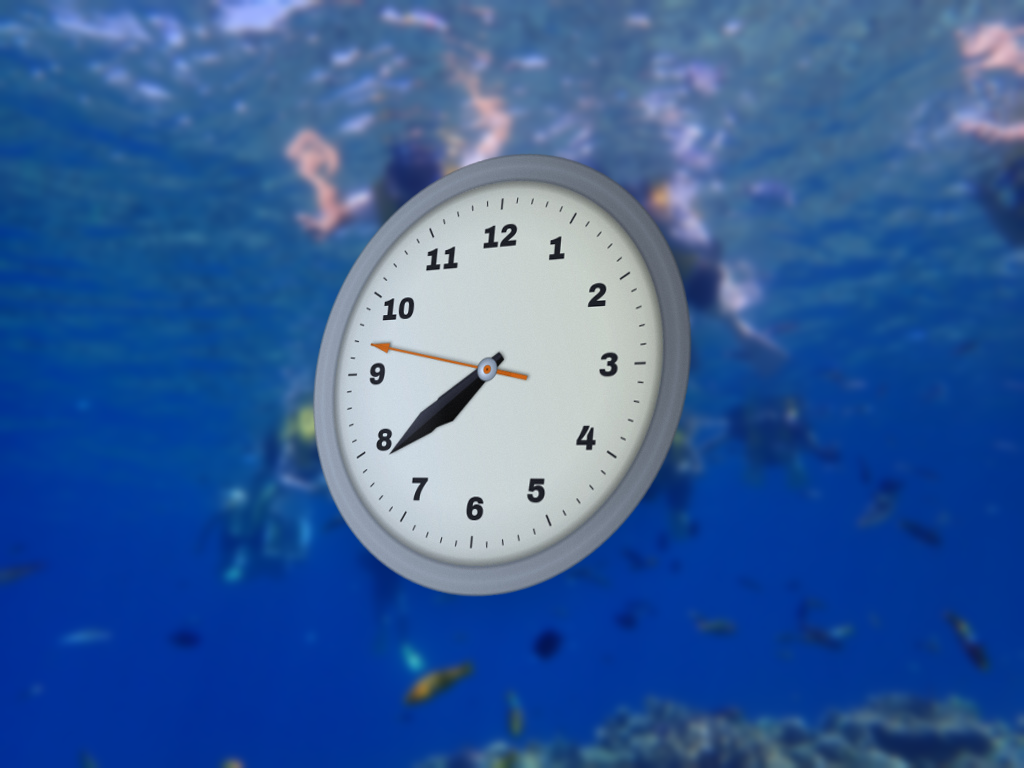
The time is 7:38:47
